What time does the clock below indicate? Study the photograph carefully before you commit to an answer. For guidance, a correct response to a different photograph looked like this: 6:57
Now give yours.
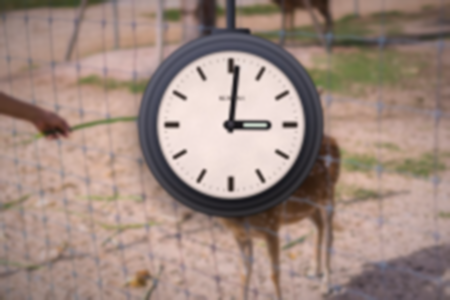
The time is 3:01
